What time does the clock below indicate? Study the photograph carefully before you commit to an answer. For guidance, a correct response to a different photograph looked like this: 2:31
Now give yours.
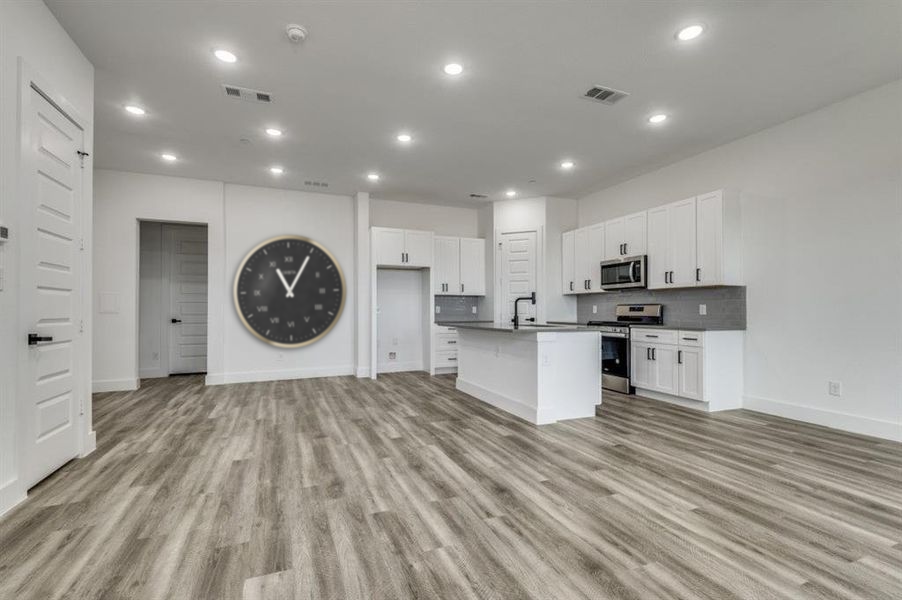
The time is 11:05
